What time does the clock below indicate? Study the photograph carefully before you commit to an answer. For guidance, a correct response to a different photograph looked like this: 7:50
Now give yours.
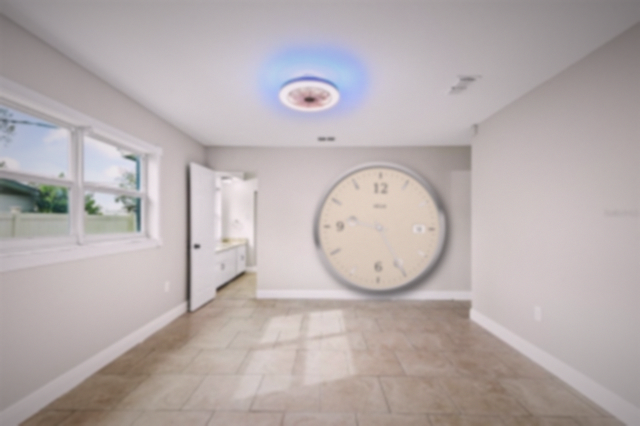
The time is 9:25
